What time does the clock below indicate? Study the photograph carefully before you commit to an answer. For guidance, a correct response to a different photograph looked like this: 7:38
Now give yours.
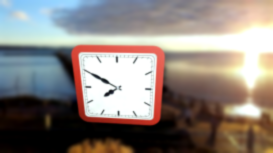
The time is 7:50
